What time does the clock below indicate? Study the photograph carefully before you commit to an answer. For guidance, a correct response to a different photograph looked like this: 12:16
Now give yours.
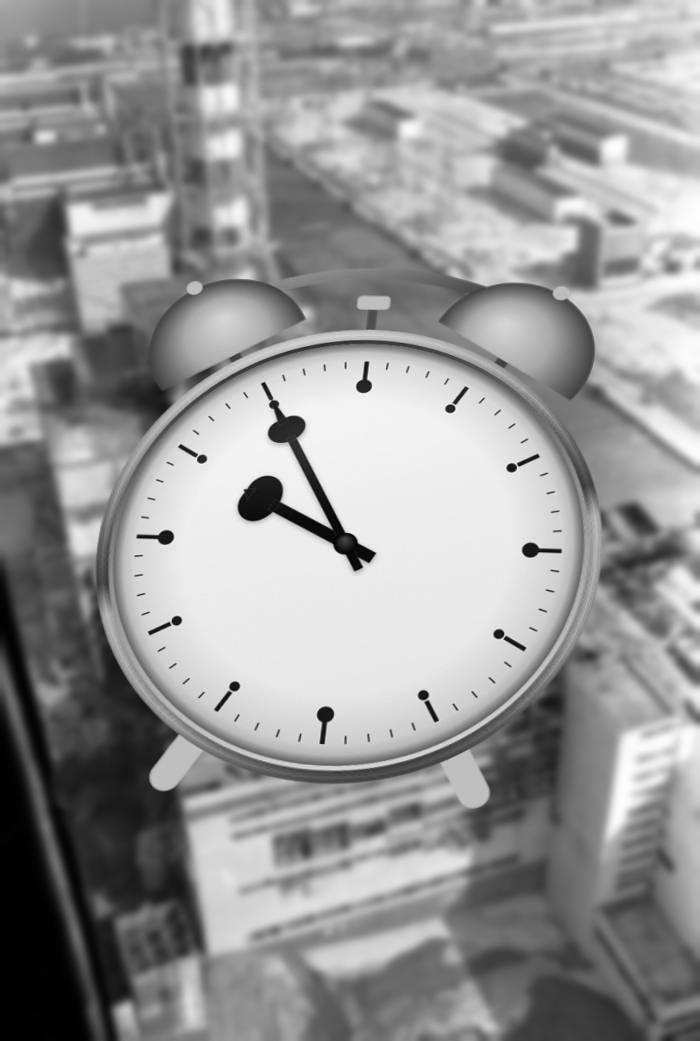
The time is 9:55
